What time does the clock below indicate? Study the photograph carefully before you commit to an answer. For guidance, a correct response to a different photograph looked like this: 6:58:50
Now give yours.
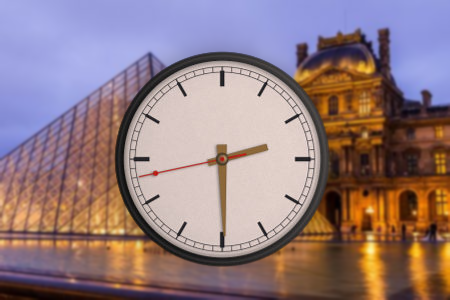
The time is 2:29:43
